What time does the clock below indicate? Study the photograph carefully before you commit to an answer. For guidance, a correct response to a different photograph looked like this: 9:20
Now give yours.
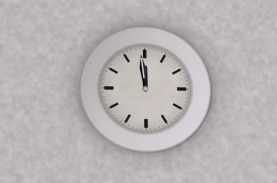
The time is 11:59
